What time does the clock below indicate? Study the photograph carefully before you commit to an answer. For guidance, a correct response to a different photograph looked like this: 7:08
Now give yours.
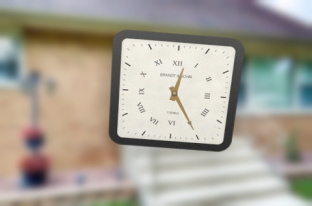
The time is 12:25
